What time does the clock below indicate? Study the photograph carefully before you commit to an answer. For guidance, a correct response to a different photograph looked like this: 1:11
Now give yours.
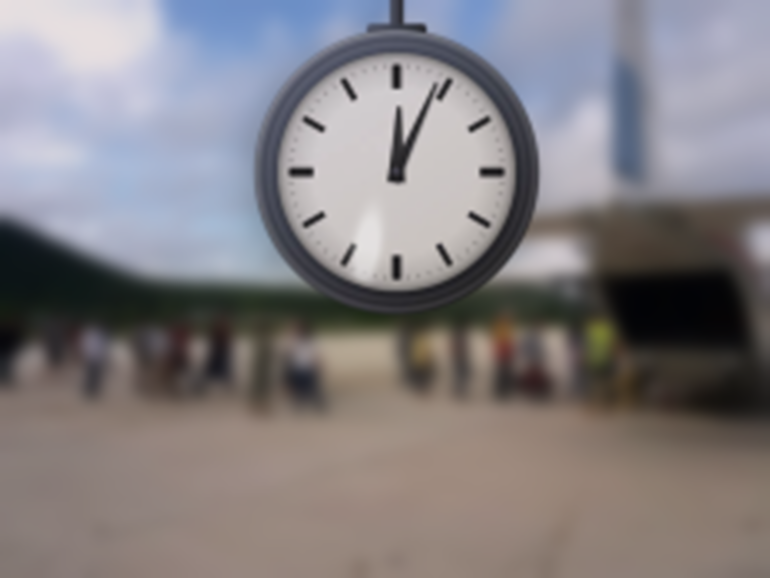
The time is 12:04
